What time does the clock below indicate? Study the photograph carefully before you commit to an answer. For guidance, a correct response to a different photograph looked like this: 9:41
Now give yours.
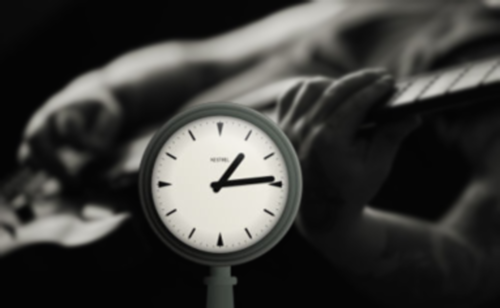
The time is 1:14
